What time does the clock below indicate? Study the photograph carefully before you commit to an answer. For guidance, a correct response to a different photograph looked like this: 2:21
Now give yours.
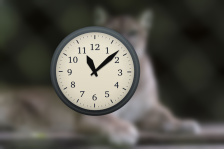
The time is 11:08
